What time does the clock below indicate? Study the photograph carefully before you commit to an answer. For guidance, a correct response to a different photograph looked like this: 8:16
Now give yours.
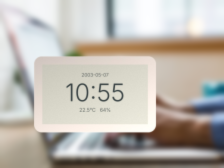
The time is 10:55
